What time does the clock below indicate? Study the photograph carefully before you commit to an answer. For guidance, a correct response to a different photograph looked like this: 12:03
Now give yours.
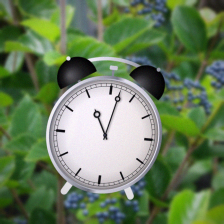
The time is 11:02
